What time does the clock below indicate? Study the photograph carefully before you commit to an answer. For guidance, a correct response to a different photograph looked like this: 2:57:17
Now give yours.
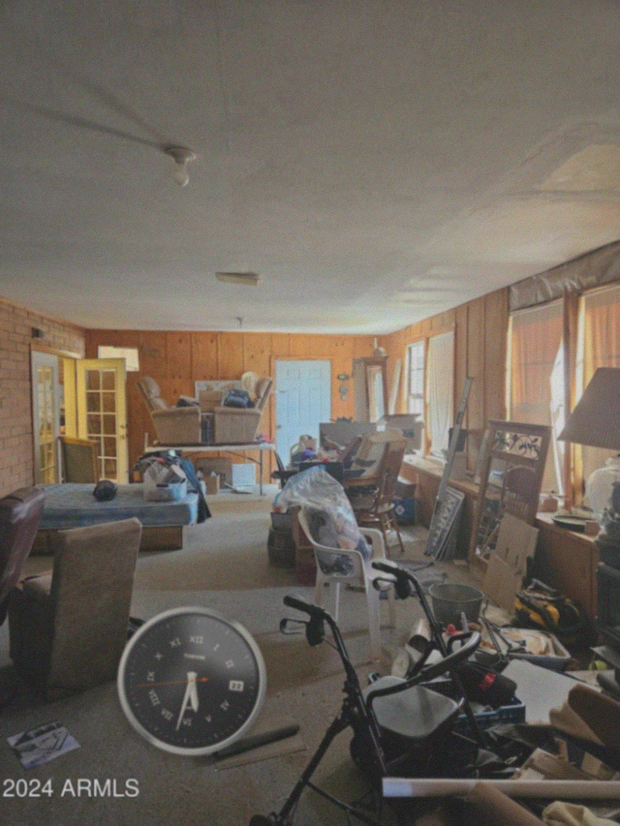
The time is 5:31:43
